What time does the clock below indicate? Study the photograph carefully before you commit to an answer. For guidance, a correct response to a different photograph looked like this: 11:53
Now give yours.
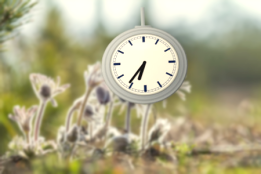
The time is 6:36
